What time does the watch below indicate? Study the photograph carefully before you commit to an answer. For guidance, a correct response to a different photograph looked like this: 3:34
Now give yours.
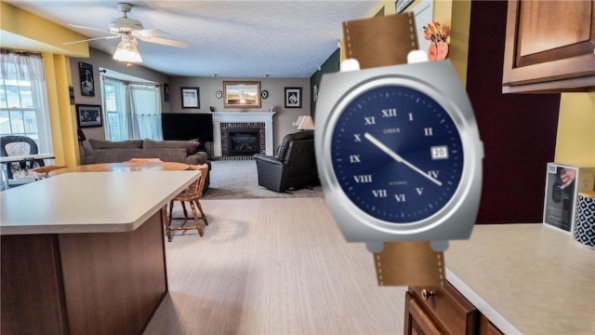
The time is 10:21
